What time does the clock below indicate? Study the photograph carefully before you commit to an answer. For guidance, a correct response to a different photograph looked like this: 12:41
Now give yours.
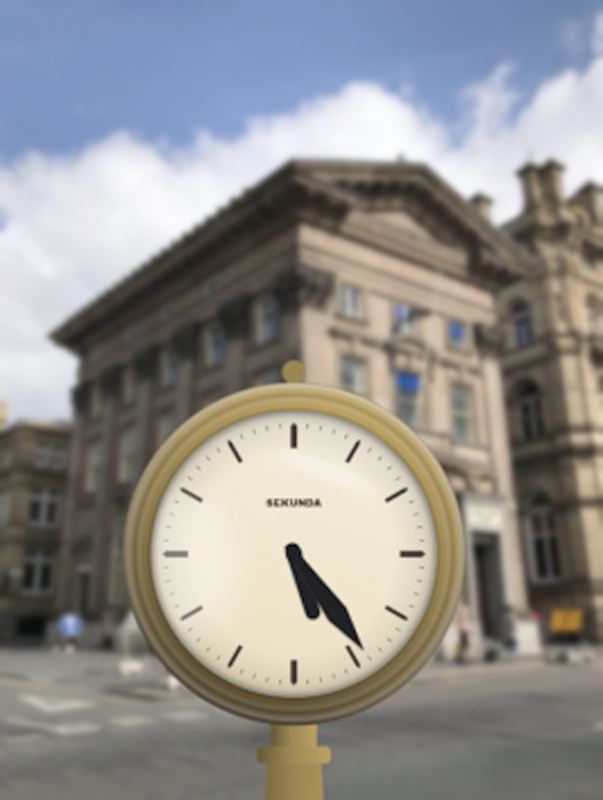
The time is 5:24
